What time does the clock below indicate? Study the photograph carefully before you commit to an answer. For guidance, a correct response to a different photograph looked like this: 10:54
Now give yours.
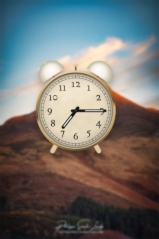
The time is 7:15
